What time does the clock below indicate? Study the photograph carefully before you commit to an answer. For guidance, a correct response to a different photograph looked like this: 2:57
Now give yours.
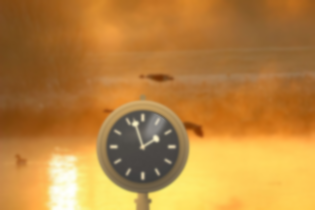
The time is 1:57
